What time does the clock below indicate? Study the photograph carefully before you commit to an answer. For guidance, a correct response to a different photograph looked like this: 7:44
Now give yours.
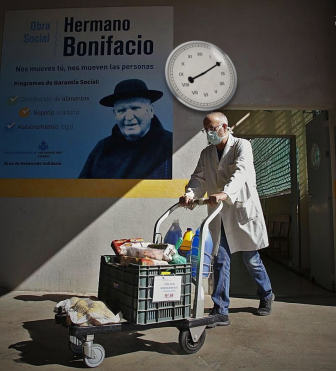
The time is 8:10
